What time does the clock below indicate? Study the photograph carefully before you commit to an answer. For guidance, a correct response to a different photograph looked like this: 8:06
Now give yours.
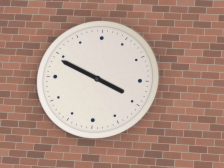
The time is 3:49
